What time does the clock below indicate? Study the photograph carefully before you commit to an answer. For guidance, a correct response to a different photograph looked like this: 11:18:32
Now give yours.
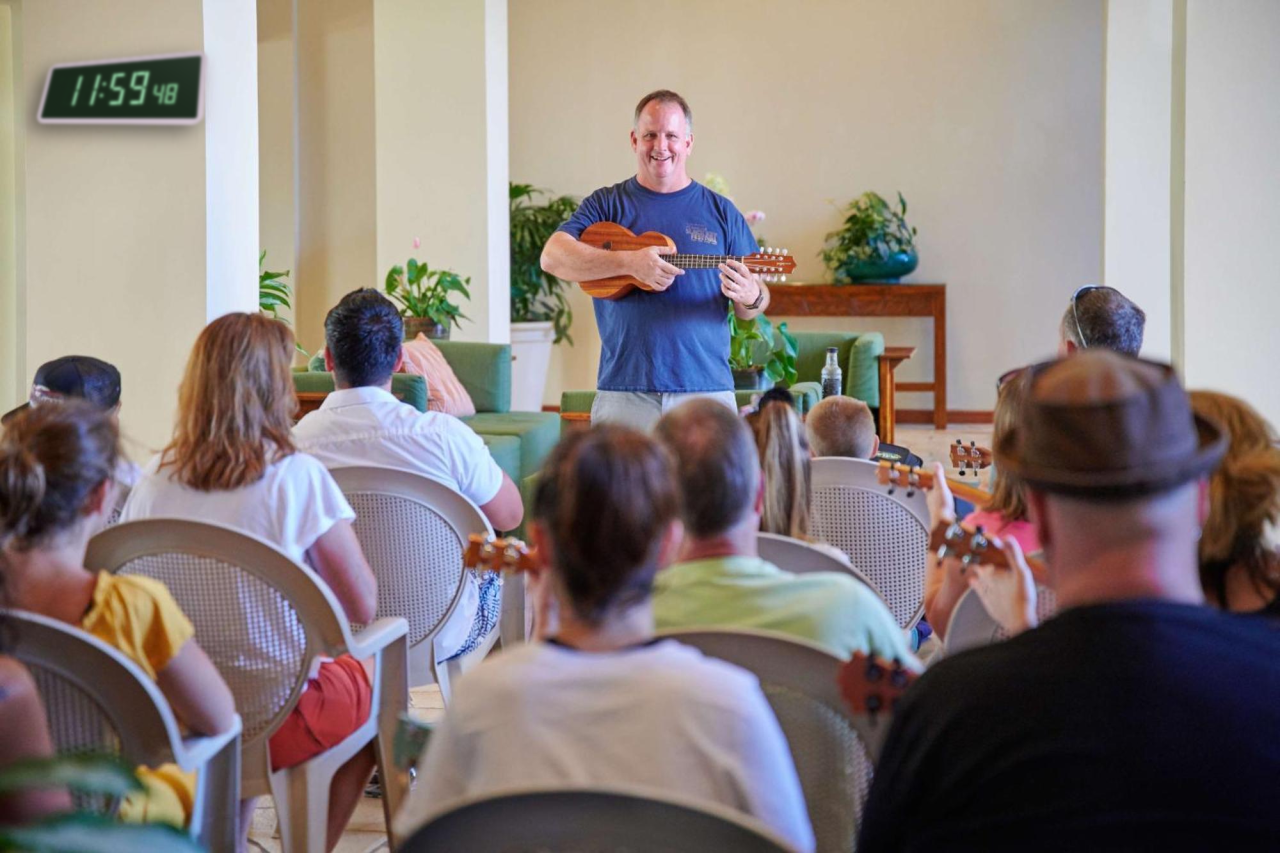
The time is 11:59:48
